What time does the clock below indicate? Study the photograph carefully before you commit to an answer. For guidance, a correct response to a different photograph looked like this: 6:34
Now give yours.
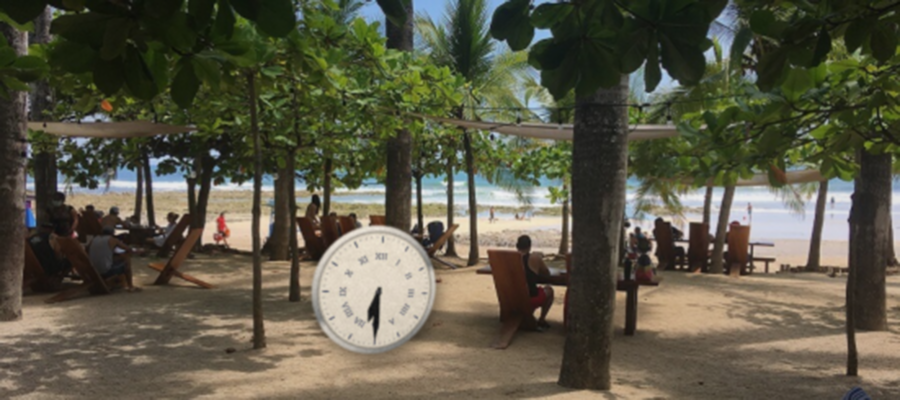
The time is 6:30
